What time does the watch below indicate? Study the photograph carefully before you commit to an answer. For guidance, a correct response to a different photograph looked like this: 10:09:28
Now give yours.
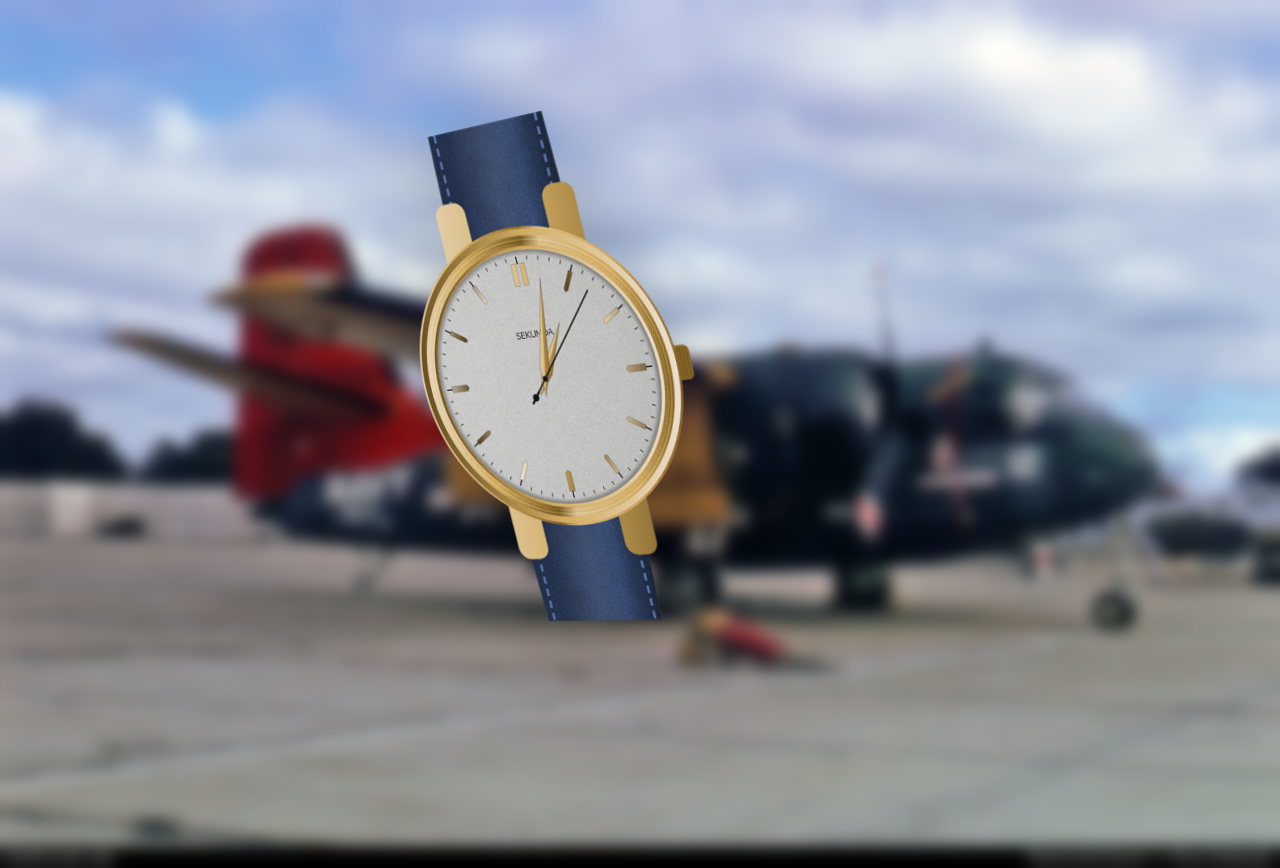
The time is 1:02:07
